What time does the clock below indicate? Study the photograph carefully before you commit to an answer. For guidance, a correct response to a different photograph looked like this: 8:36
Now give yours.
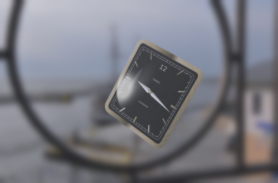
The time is 9:17
